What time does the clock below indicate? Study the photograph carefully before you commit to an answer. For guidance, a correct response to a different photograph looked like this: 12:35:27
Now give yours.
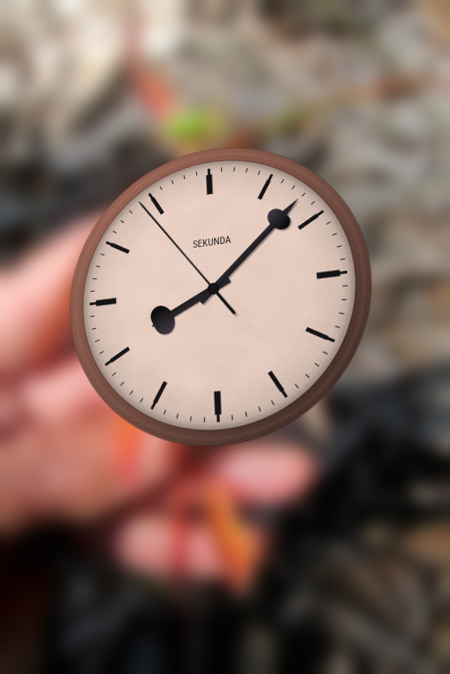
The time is 8:07:54
